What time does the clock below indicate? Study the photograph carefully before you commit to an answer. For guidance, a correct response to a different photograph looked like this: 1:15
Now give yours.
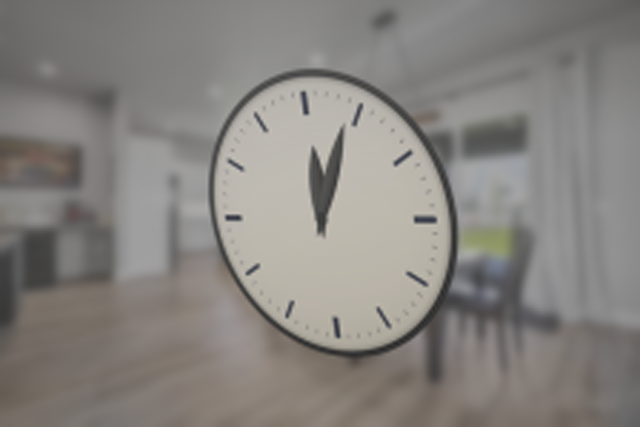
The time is 12:04
